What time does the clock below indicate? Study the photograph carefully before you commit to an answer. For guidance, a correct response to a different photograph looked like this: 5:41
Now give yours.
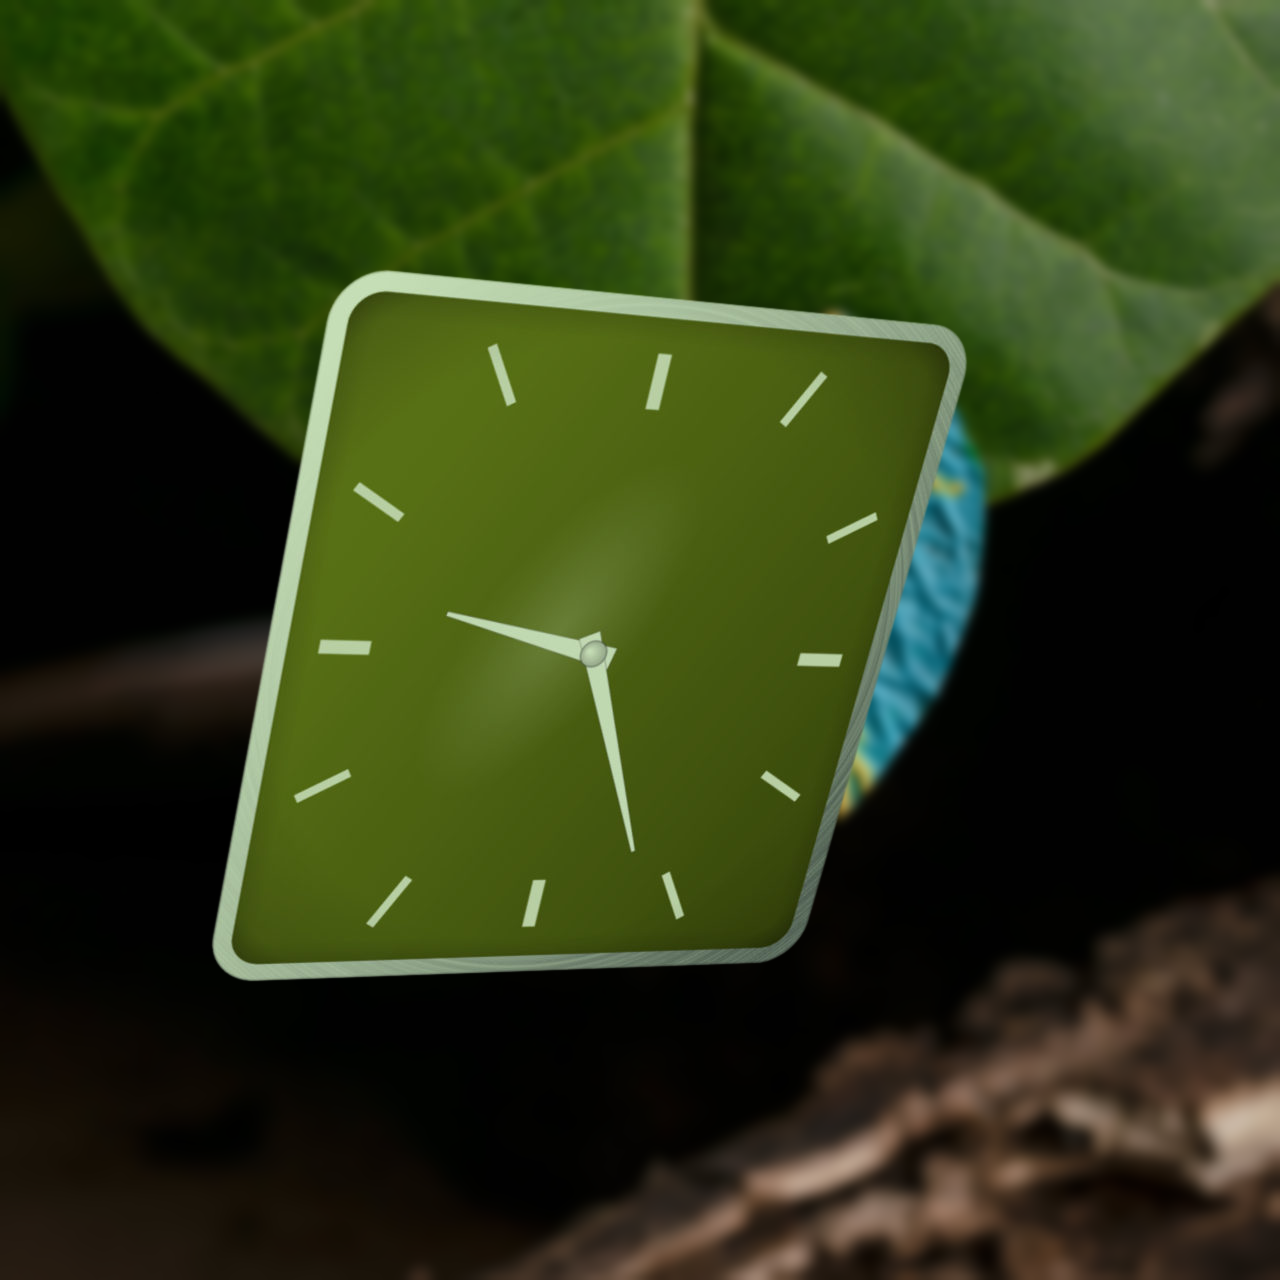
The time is 9:26
